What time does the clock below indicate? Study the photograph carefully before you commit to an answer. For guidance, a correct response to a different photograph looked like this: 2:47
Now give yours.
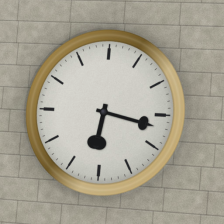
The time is 6:17
